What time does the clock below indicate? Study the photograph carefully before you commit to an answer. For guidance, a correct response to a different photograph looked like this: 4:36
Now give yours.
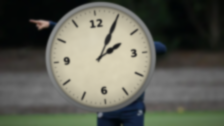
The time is 2:05
